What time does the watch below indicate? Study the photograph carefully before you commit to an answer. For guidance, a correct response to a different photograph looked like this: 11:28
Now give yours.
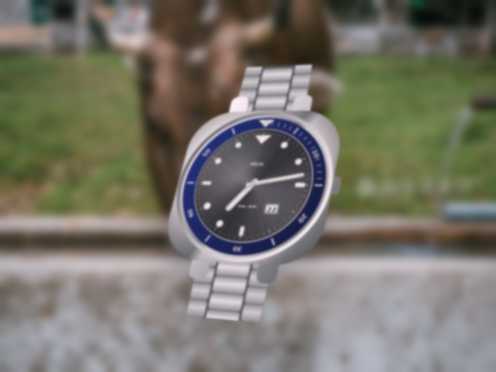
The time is 7:13
